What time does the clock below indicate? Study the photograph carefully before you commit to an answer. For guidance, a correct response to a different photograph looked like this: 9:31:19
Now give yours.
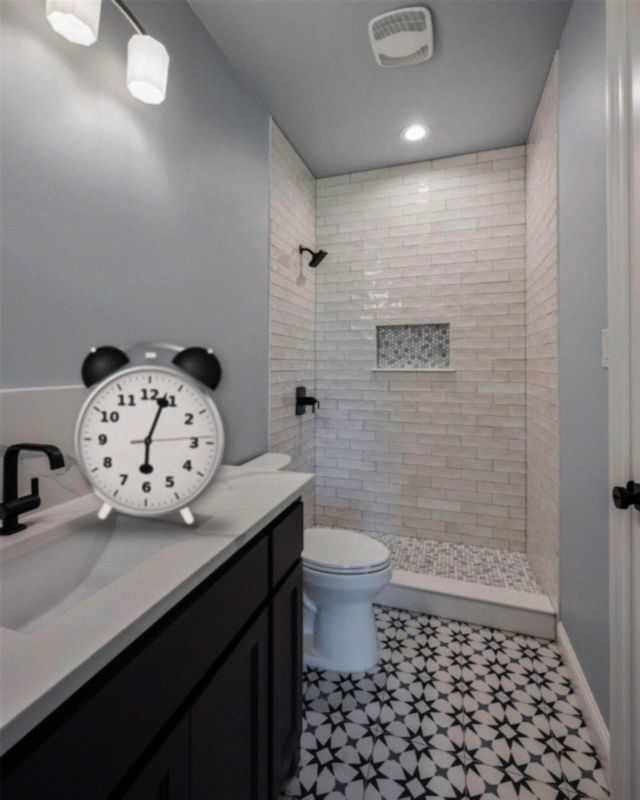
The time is 6:03:14
